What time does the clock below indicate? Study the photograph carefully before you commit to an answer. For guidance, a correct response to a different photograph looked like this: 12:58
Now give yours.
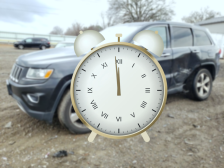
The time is 11:59
